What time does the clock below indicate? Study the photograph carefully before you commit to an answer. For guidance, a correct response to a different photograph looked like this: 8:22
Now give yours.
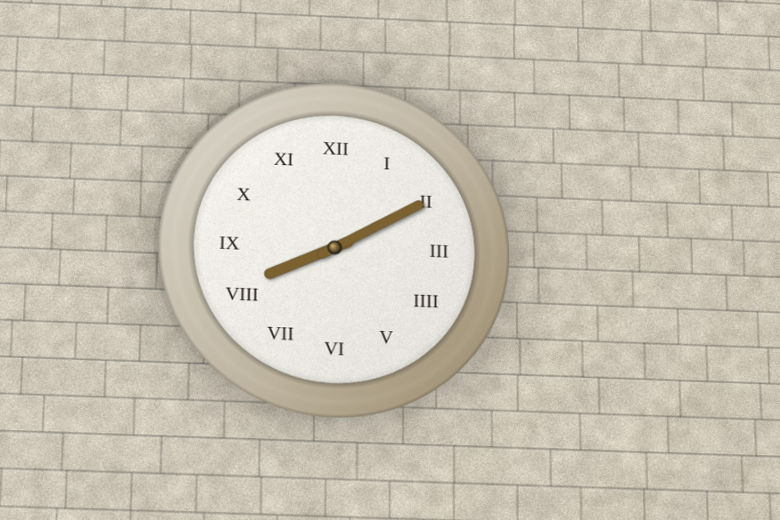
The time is 8:10
